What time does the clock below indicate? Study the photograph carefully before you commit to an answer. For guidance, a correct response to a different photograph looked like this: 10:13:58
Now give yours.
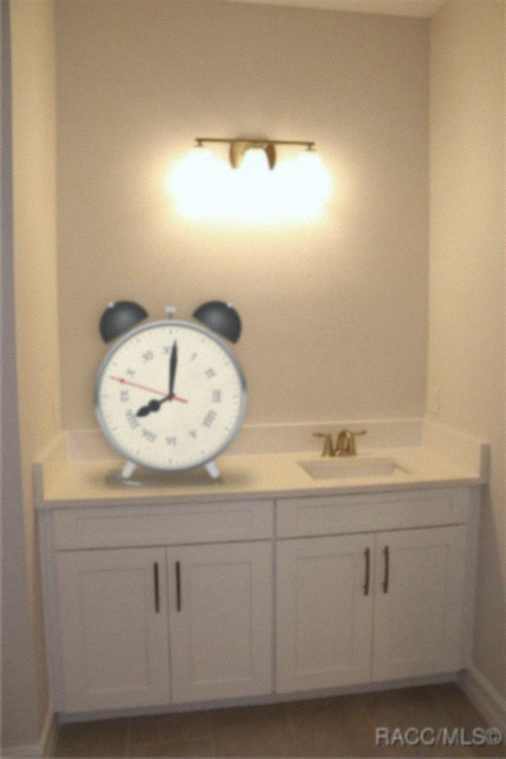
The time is 8:00:48
